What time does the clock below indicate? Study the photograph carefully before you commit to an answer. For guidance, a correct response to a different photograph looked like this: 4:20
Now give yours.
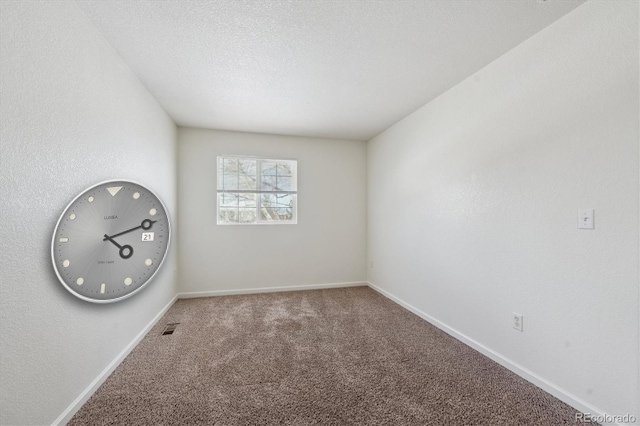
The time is 4:12
